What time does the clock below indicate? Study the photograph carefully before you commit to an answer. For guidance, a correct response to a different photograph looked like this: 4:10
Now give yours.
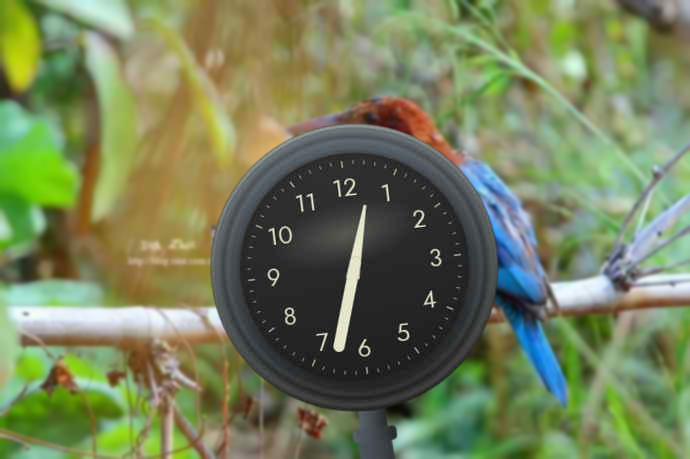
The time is 12:33
